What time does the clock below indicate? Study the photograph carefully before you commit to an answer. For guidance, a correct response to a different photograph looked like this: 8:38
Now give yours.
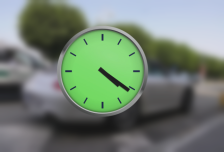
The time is 4:21
